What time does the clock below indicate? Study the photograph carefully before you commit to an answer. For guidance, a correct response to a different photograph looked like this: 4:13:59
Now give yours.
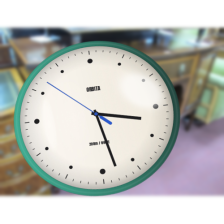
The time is 3:27:52
